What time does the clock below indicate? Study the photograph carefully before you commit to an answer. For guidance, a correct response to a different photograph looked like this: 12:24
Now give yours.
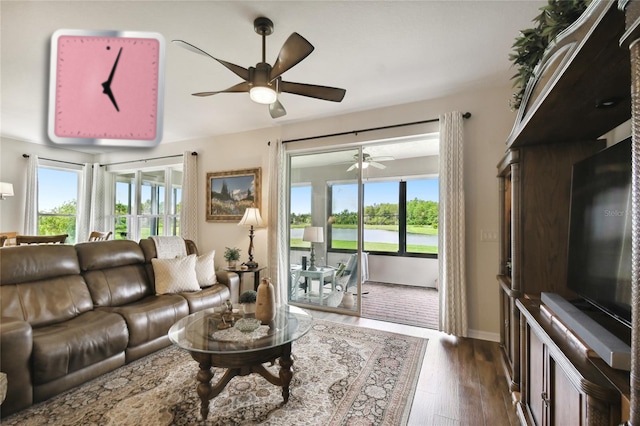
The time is 5:03
